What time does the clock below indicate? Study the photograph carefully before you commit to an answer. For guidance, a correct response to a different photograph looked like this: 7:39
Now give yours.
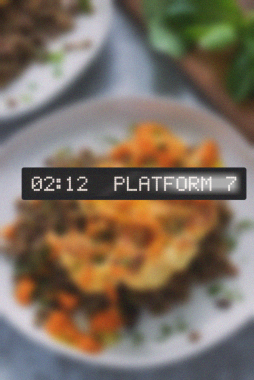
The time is 2:12
